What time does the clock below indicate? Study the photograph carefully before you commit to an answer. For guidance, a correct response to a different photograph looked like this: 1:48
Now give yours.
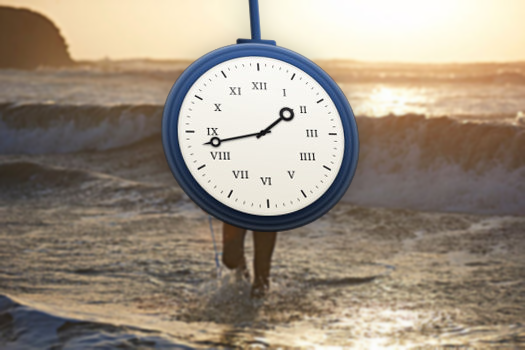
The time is 1:43
